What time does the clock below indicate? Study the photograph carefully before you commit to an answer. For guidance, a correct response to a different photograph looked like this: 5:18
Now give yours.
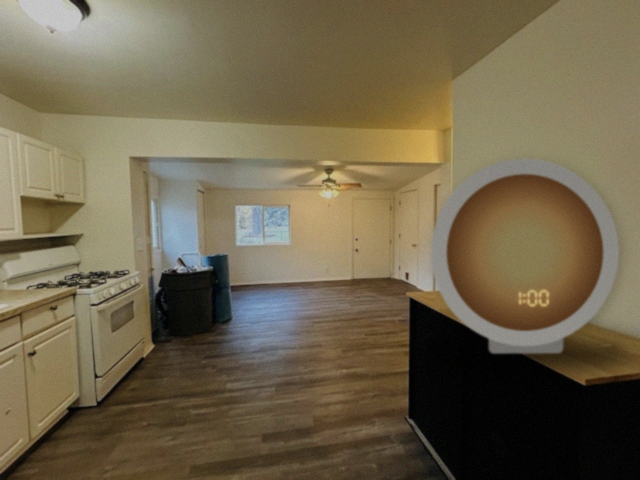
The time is 1:00
